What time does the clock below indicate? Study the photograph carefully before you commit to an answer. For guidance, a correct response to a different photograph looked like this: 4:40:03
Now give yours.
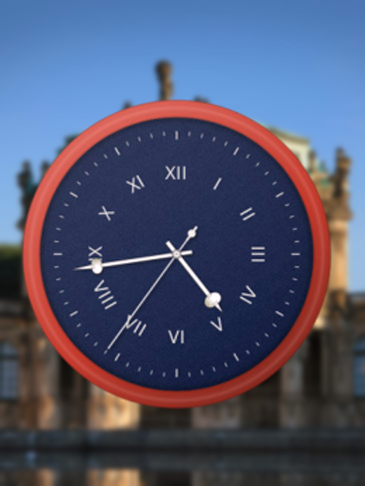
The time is 4:43:36
